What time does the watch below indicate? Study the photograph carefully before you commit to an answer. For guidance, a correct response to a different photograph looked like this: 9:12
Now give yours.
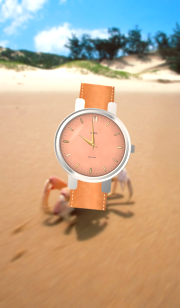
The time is 9:59
